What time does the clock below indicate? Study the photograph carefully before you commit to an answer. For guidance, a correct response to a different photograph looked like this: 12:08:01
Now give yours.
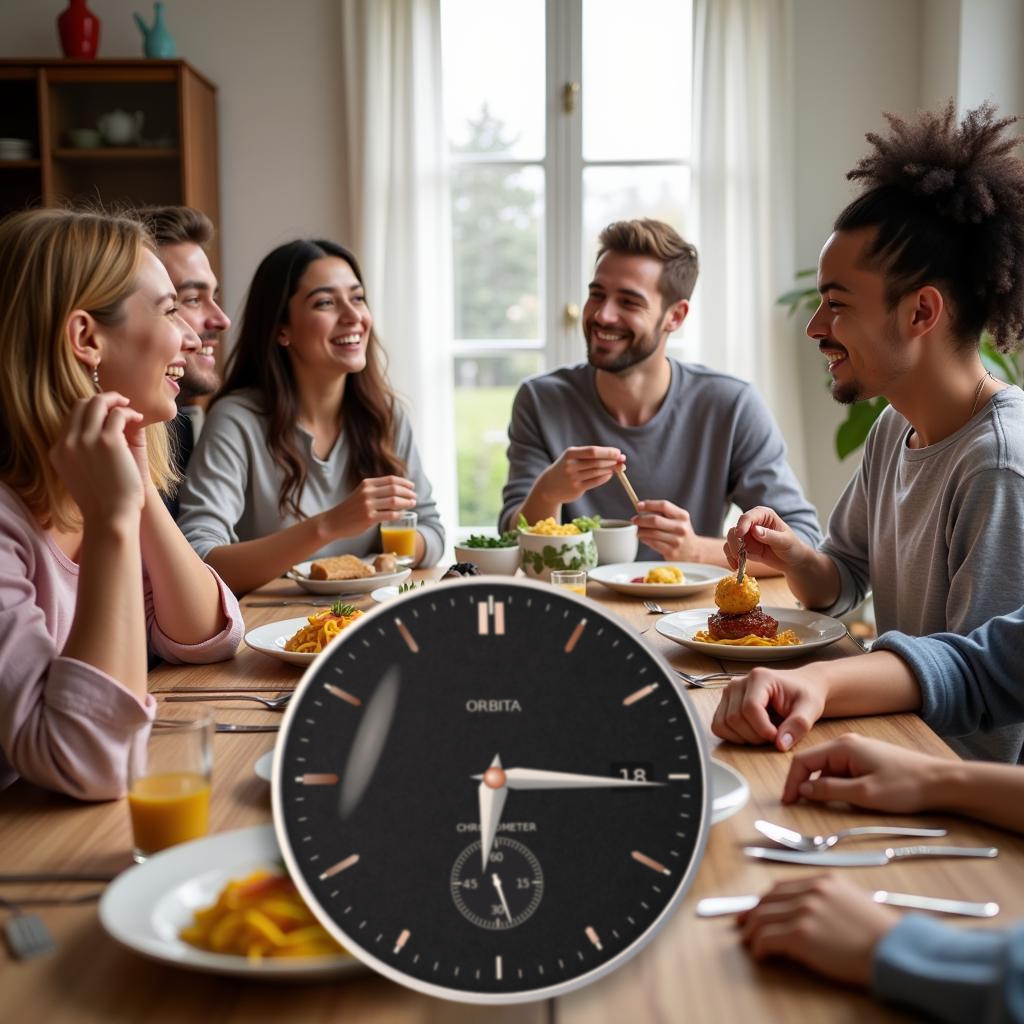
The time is 6:15:27
